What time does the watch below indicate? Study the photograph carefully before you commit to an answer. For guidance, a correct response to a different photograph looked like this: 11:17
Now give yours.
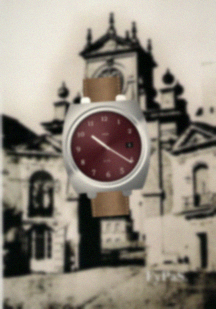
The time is 10:21
